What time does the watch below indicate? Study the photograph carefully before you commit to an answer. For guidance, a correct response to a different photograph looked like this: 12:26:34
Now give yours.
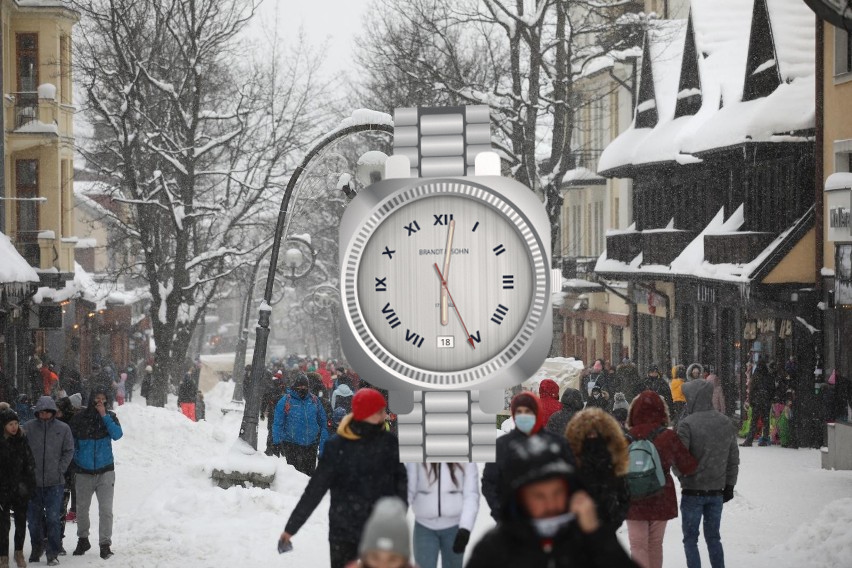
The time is 6:01:26
